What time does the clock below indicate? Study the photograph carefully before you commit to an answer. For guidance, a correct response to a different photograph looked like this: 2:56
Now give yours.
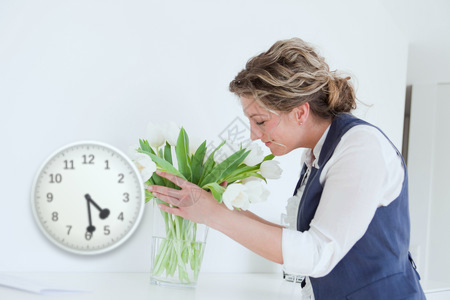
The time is 4:29
